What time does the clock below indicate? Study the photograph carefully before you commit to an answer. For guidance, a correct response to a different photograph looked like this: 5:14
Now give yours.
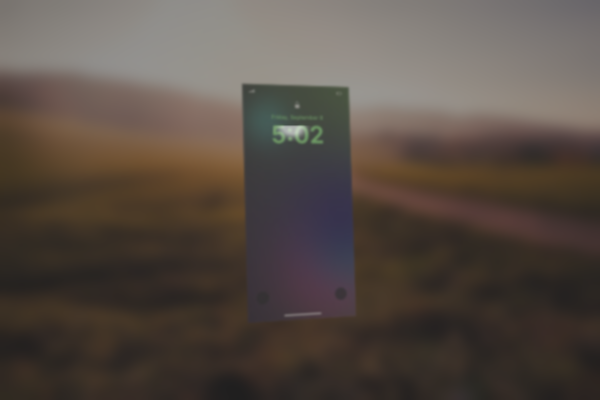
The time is 5:02
